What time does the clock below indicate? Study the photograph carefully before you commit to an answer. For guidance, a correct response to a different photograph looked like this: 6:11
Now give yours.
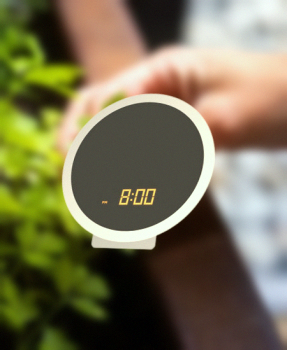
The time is 8:00
